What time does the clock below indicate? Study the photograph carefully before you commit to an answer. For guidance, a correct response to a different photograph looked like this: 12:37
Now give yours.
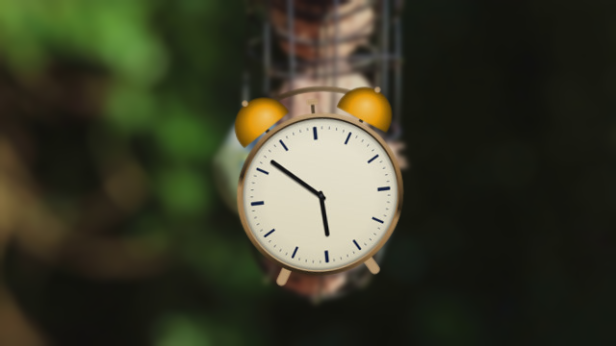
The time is 5:52
